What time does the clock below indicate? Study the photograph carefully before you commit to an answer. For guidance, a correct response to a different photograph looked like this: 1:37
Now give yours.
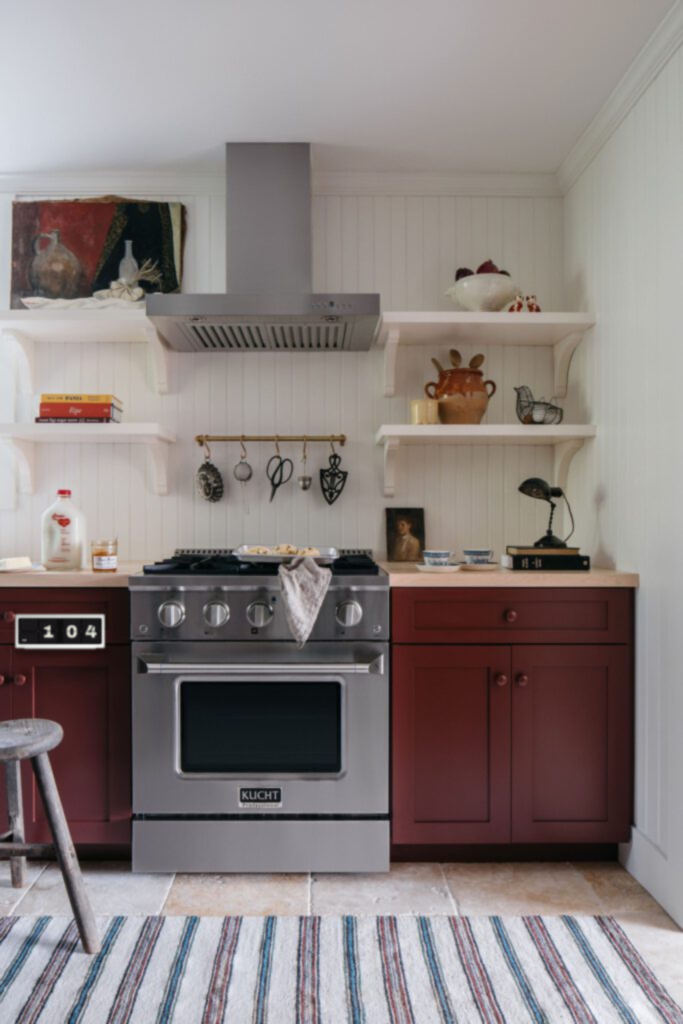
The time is 1:04
